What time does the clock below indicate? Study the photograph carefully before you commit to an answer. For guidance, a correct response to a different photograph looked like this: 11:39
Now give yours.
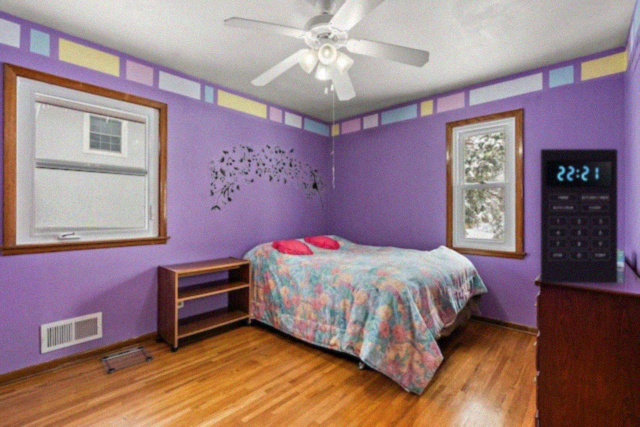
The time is 22:21
